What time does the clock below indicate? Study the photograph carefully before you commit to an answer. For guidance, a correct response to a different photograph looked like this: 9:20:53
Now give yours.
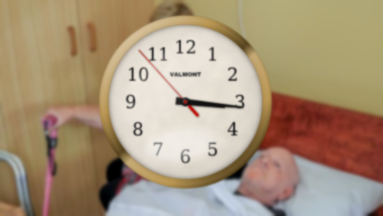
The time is 3:15:53
